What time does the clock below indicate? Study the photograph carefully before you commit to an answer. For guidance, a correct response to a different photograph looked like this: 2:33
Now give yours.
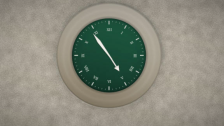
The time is 4:54
